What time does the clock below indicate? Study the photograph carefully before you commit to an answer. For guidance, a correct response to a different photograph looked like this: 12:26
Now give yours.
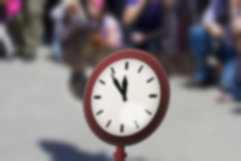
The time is 11:54
